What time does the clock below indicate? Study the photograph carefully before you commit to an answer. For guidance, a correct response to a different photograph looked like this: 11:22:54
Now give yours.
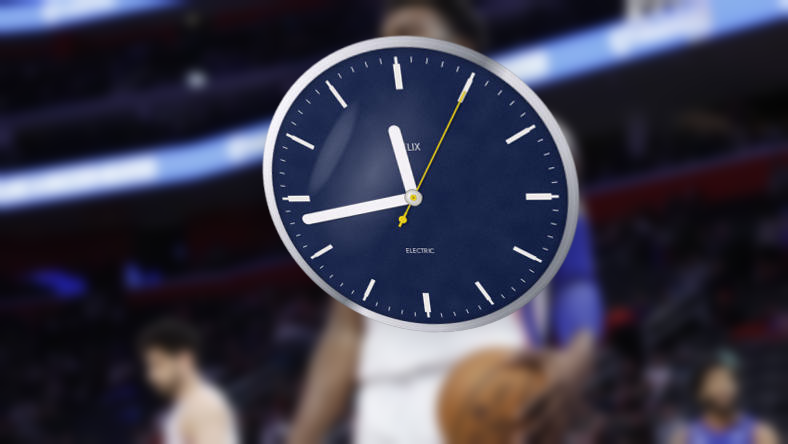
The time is 11:43:05
